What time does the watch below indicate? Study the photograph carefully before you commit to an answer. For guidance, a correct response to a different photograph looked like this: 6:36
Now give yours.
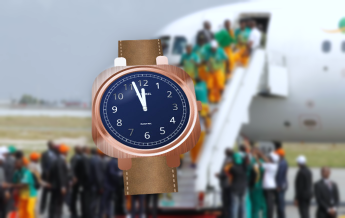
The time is 11:57
